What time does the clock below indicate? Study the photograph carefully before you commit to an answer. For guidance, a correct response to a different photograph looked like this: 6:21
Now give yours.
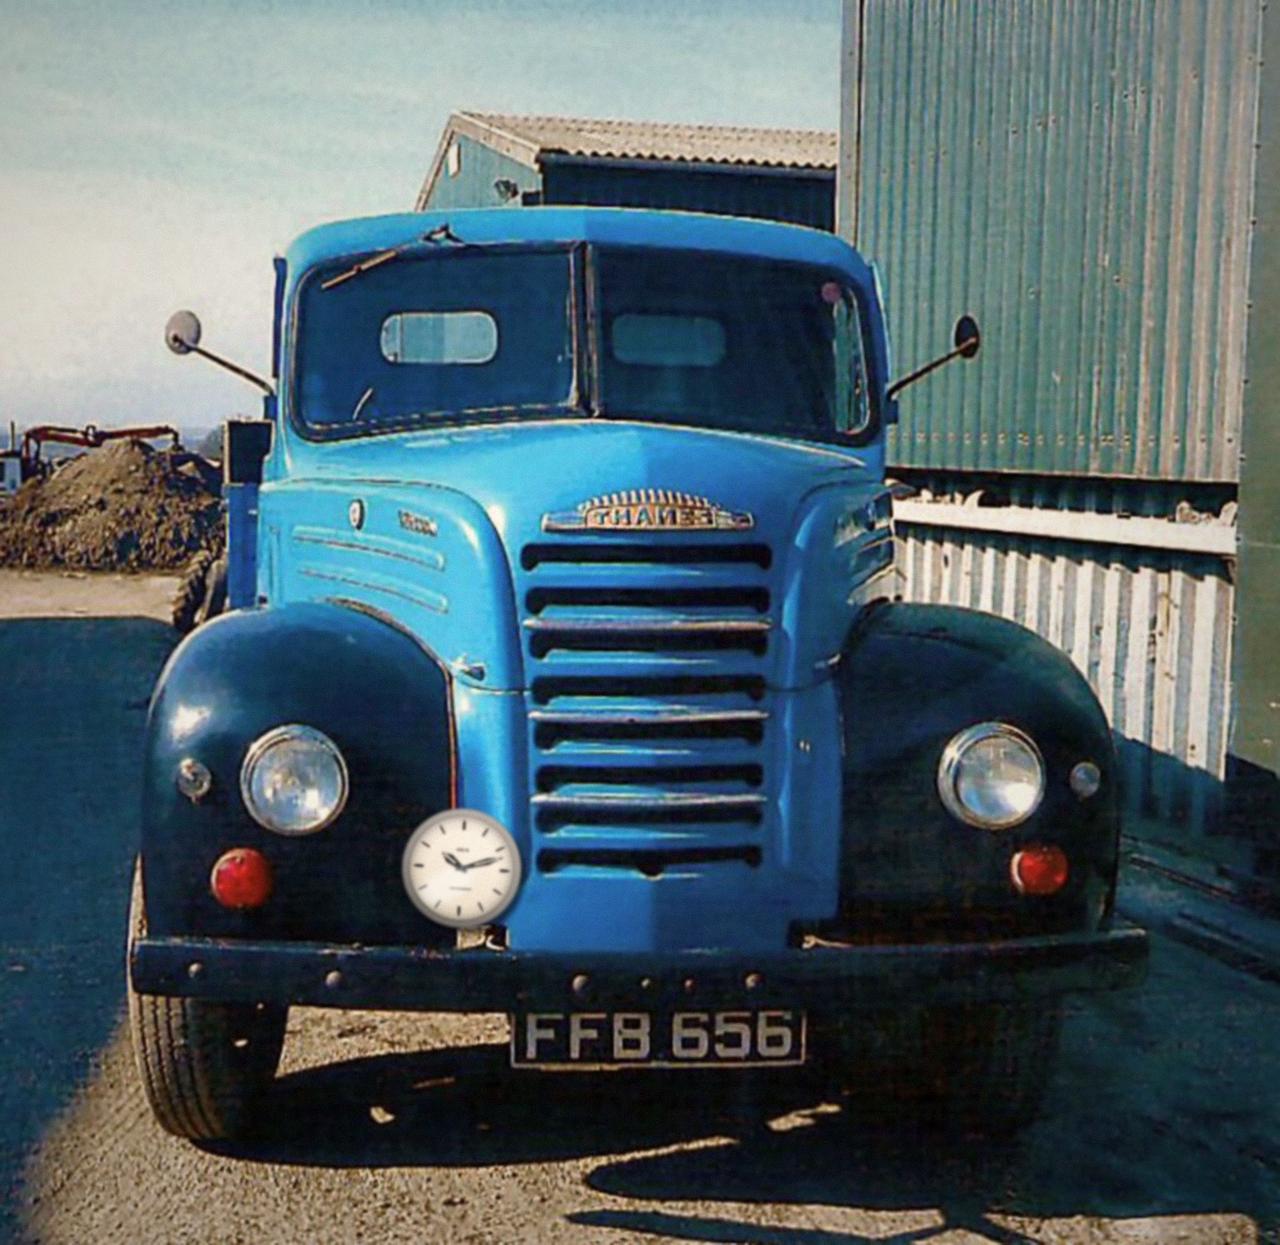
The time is 10:12
